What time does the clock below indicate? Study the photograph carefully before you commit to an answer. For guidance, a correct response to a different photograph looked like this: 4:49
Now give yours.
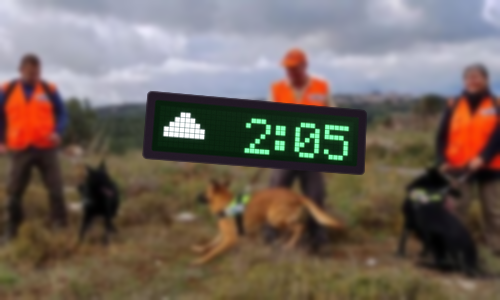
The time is 2:05
